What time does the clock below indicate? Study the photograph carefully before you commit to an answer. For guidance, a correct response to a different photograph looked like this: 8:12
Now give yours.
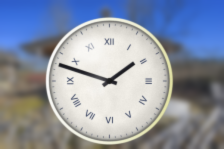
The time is 1:48
